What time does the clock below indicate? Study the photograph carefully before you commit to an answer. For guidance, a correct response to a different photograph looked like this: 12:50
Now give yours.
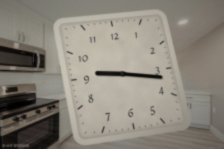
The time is 9:17
